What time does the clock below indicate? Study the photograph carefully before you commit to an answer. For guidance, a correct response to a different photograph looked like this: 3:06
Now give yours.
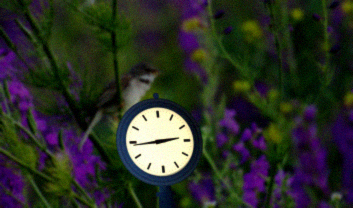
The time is 2:44
